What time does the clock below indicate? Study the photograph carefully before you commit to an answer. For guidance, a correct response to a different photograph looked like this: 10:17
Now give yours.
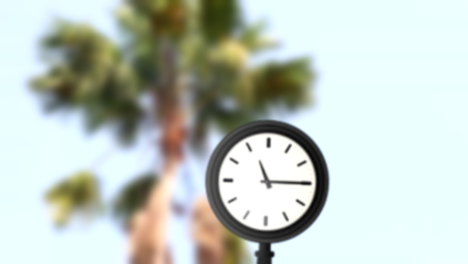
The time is 11:15
